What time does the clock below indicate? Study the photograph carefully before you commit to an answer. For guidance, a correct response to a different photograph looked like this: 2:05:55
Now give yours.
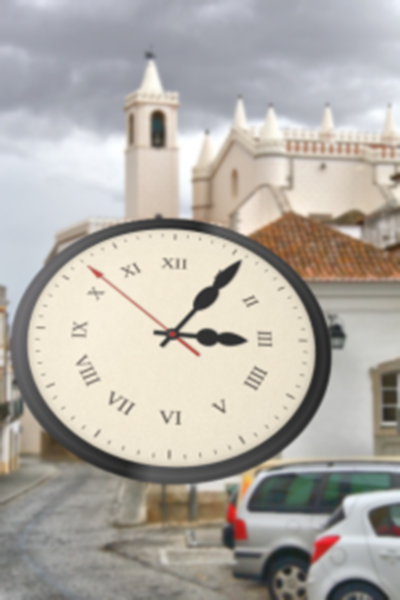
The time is 3:05:52
